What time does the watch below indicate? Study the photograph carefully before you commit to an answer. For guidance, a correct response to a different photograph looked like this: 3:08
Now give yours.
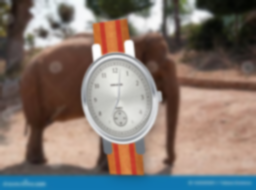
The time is 7:02
